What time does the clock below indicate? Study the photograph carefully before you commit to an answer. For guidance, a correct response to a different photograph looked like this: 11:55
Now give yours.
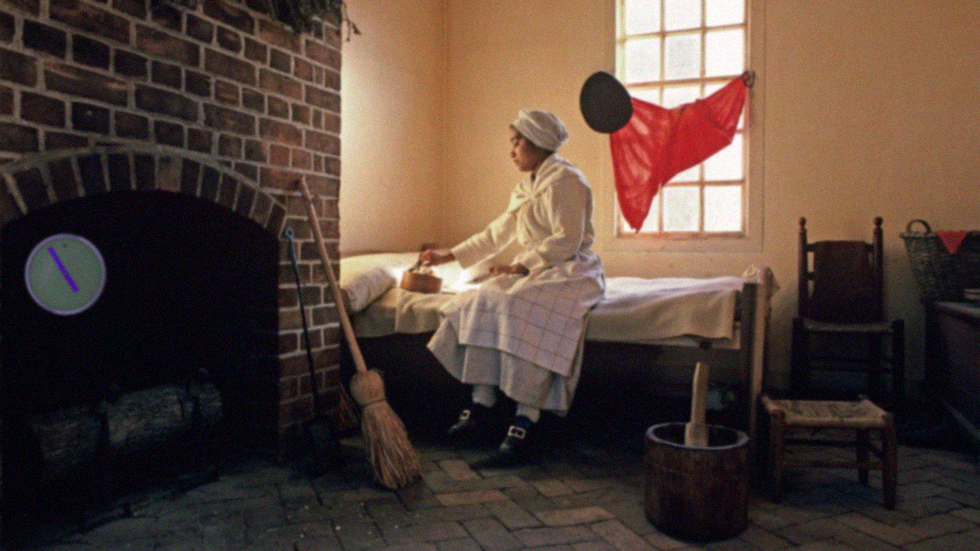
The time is 4:55
